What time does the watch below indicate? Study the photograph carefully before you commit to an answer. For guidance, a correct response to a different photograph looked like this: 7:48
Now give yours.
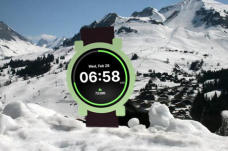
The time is 6:58
